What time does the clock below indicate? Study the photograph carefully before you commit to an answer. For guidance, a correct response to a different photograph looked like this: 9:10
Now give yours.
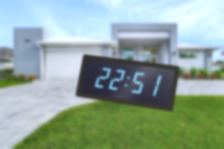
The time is 22:51
